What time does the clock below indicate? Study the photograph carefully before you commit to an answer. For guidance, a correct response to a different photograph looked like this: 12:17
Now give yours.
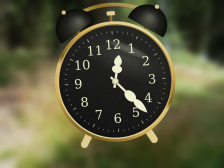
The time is 12:23
